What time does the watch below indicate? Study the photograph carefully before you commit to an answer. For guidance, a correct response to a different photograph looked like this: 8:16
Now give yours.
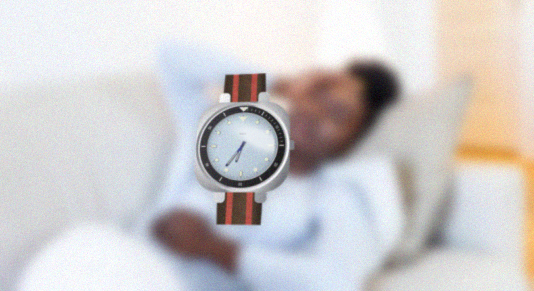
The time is 6:36
